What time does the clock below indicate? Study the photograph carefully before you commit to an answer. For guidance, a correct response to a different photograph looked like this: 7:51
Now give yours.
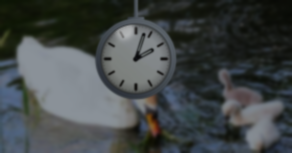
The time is 2:03
